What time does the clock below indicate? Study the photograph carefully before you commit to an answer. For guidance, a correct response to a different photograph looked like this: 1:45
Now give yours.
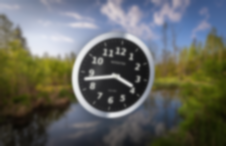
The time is 3:43
